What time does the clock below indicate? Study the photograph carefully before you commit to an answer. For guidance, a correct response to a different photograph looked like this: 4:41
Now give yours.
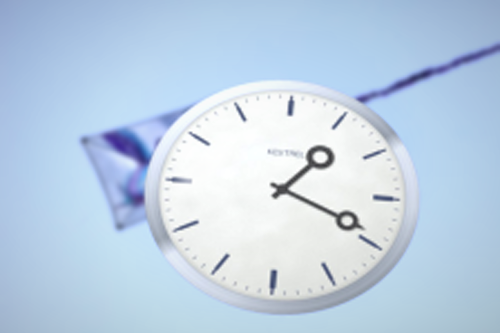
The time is 1:19
